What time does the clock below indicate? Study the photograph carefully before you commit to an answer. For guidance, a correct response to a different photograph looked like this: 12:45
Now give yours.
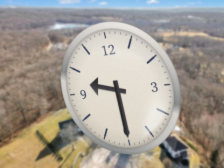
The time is 9:30
